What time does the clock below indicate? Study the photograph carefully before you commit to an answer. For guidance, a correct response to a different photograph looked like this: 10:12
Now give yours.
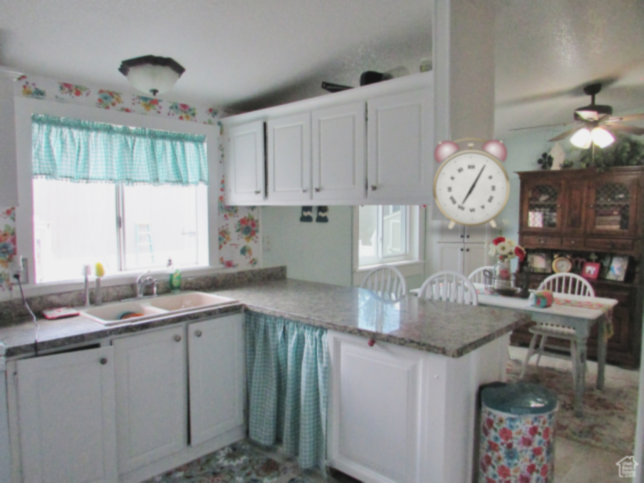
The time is 7:05
